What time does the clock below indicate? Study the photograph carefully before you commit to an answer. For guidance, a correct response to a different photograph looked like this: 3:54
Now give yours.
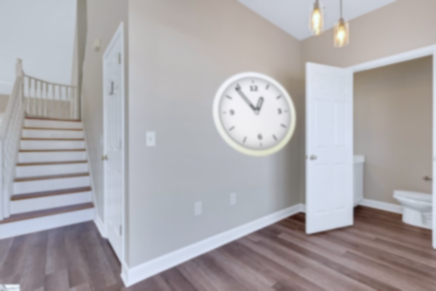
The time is 12:54
